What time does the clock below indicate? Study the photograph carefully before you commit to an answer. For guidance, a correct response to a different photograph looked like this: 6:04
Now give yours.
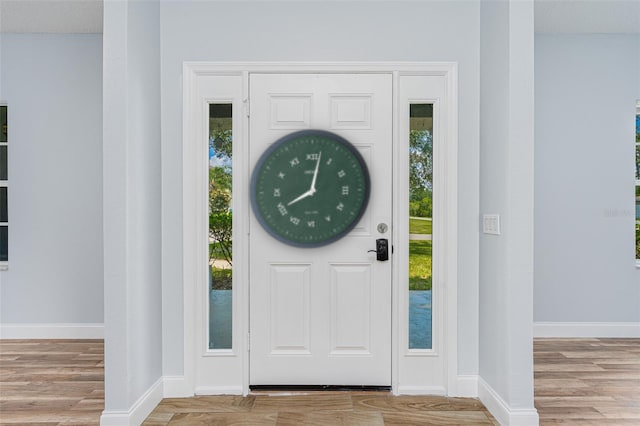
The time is 8:02
